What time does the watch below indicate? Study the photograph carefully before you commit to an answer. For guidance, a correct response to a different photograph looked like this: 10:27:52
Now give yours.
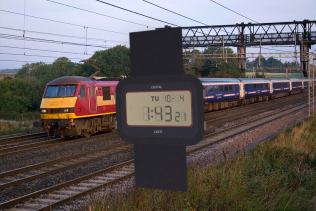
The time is 1:43:21
